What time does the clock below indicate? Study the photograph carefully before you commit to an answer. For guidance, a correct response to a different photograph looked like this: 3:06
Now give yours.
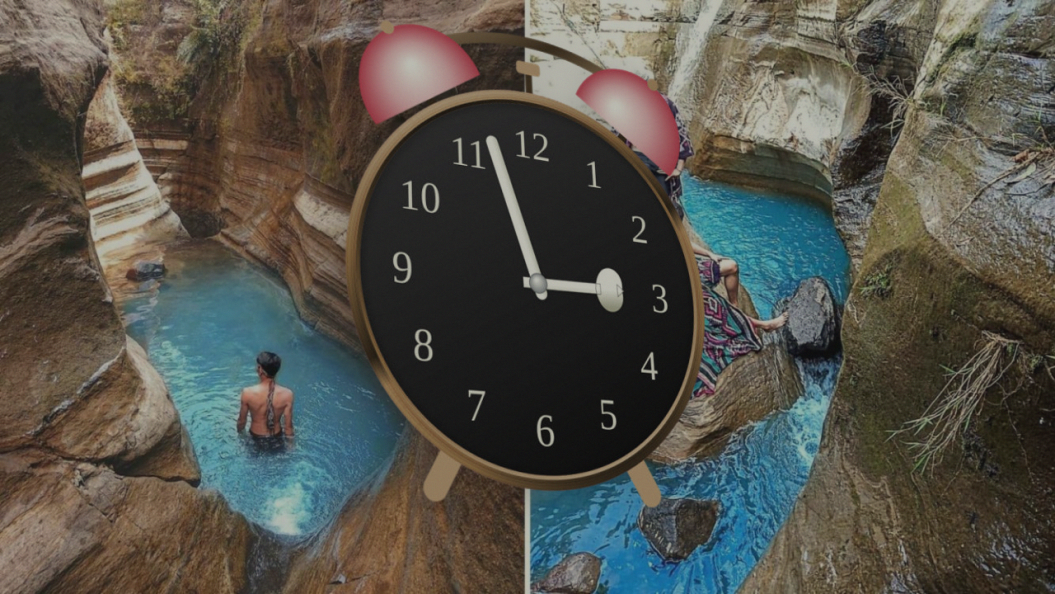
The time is 2:57
